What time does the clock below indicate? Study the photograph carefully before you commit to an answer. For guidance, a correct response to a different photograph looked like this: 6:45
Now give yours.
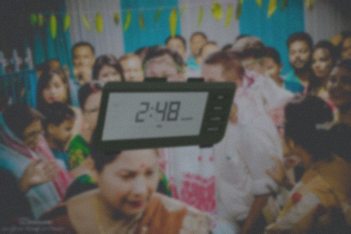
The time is 2:48
